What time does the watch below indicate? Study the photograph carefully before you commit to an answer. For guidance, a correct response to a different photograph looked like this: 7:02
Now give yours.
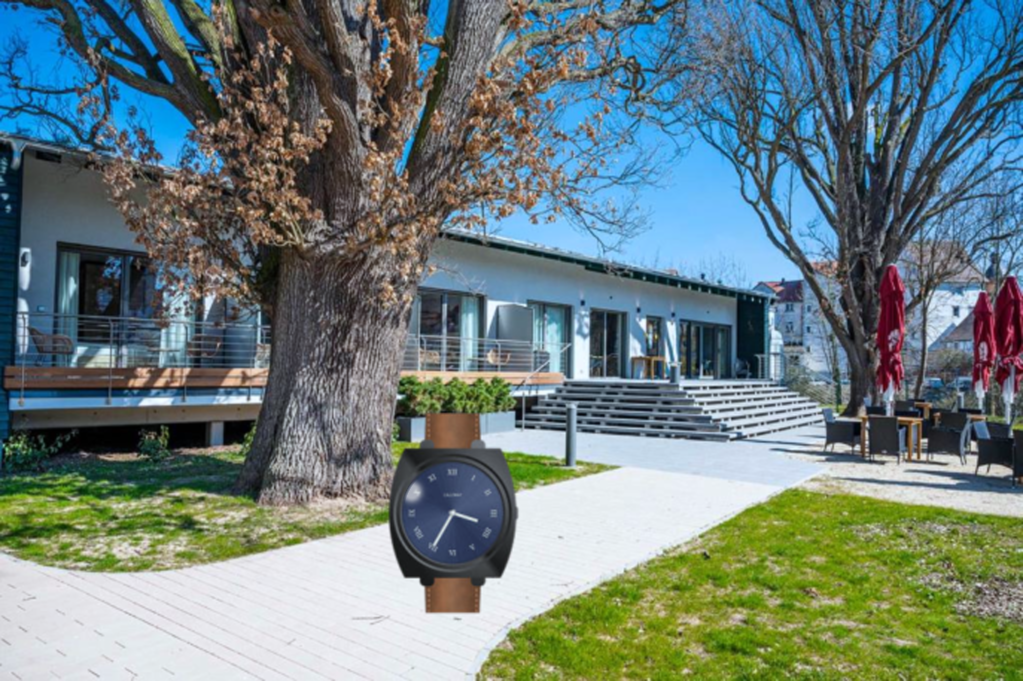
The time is 3:35
